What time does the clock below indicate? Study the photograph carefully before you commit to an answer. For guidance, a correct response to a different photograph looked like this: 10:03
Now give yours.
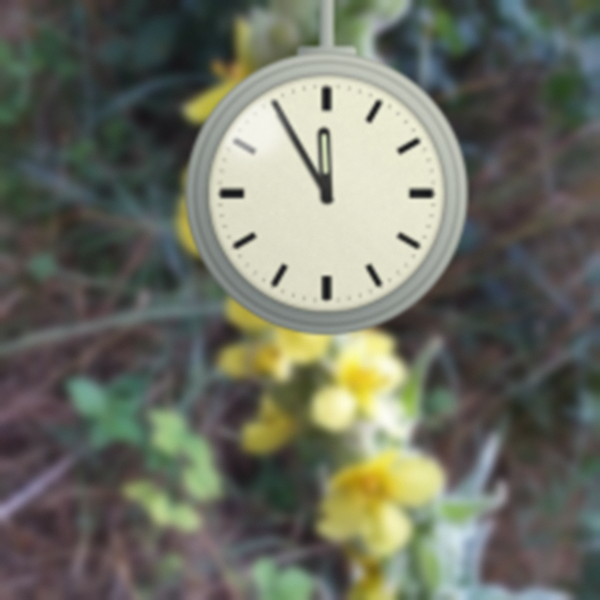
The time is 11:55
